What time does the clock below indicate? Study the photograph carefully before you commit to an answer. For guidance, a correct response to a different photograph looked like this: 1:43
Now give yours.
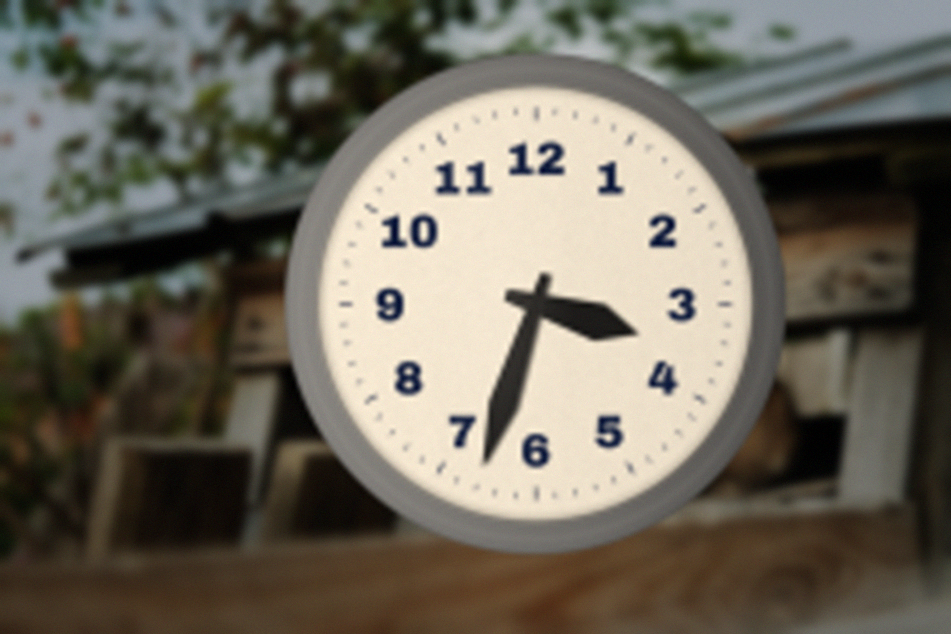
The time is 3:33
